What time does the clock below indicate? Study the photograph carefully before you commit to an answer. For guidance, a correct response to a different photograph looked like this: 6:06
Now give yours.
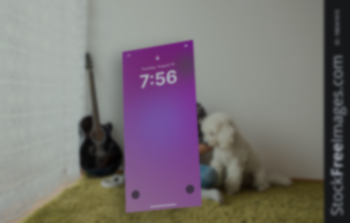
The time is 7:56
